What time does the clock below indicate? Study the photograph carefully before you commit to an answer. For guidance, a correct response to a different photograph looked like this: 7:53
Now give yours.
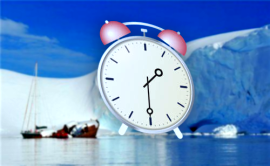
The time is 1:30
